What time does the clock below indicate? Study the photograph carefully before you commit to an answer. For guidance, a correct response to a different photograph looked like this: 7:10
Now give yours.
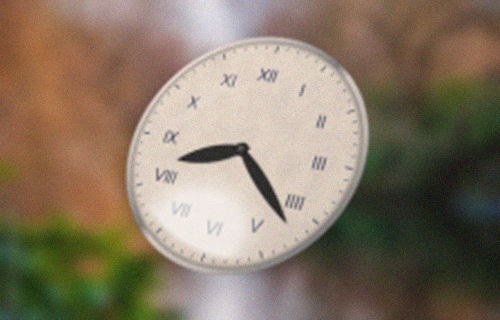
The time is 8:22
